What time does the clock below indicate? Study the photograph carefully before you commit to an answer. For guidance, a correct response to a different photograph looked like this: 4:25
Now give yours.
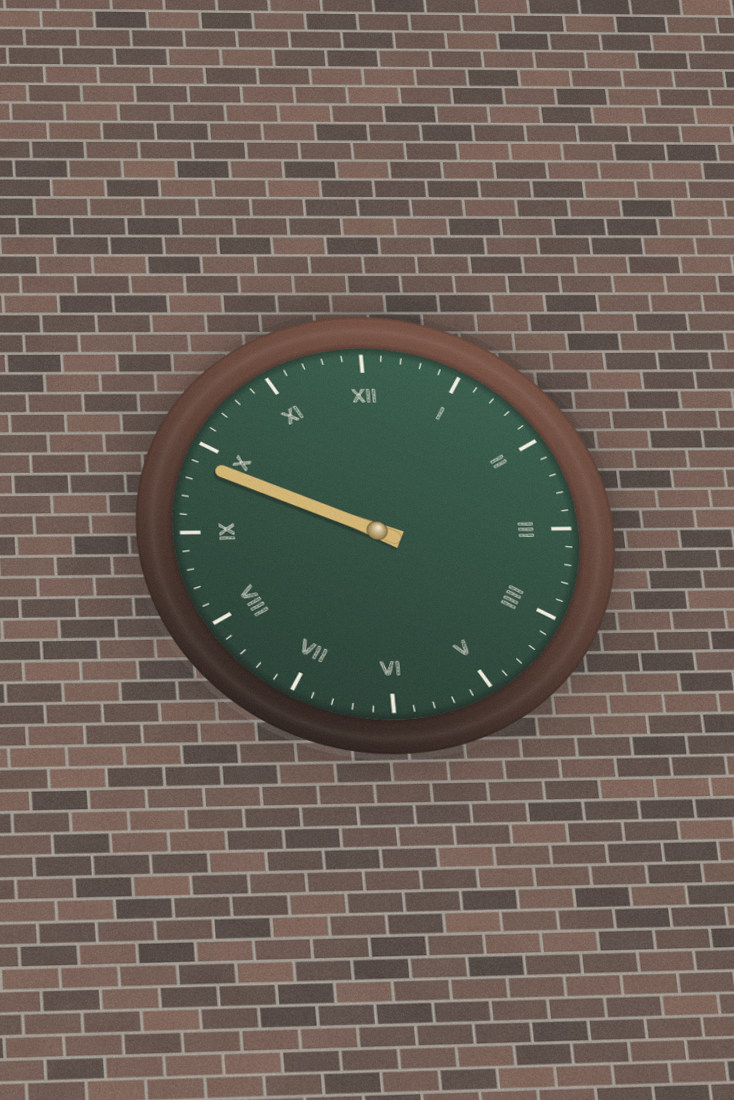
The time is 9:49
